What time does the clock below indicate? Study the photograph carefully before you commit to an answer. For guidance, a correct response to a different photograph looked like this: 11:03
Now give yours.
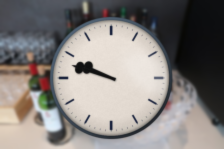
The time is 9:48
